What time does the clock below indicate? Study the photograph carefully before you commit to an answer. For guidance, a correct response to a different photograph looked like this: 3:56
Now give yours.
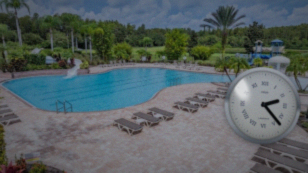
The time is 2:23
